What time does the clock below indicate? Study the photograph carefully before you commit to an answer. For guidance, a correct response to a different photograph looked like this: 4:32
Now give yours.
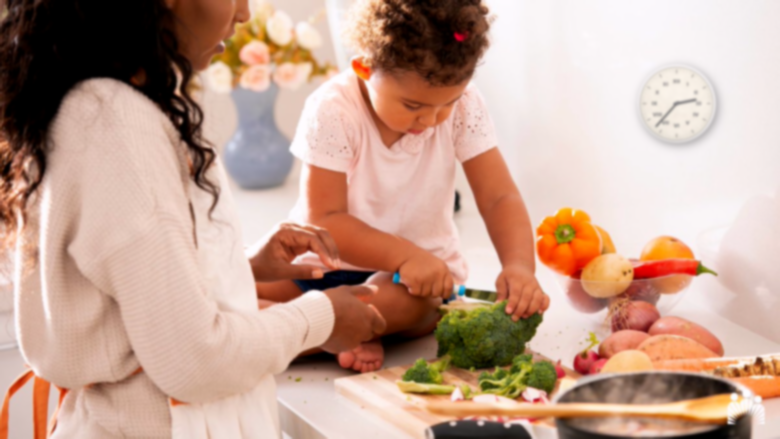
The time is 2:37
